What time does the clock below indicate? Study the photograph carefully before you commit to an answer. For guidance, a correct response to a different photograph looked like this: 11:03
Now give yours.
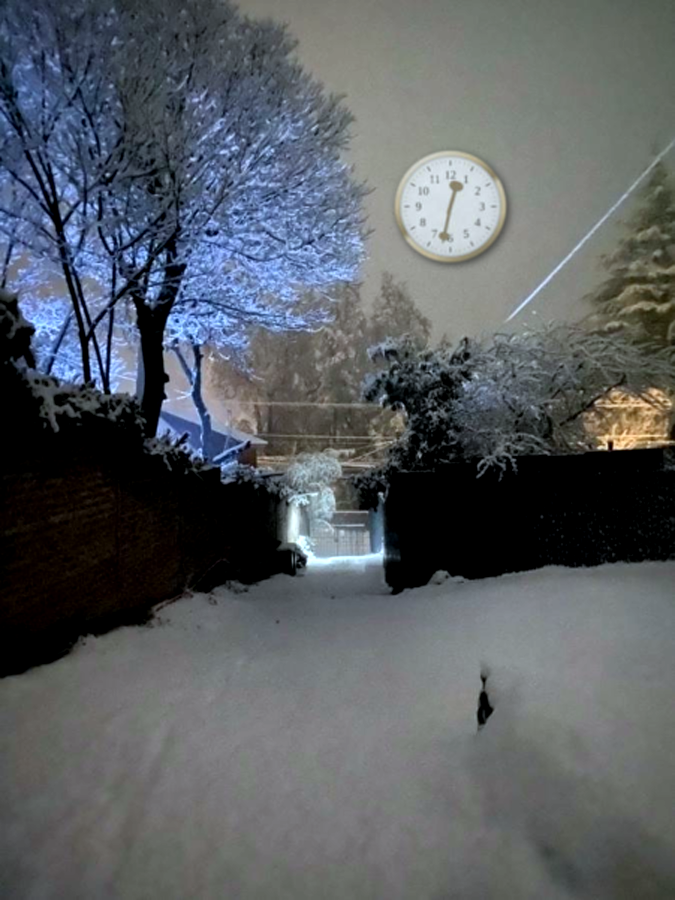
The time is 12:32
